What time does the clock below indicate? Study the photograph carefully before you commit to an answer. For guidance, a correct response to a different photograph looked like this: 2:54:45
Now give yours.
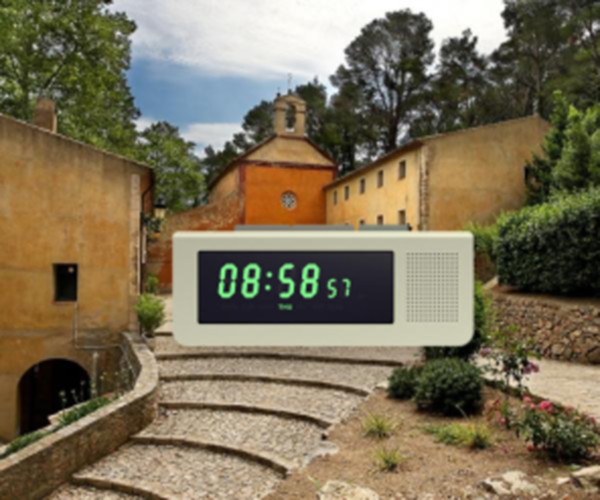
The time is 8:58:57
